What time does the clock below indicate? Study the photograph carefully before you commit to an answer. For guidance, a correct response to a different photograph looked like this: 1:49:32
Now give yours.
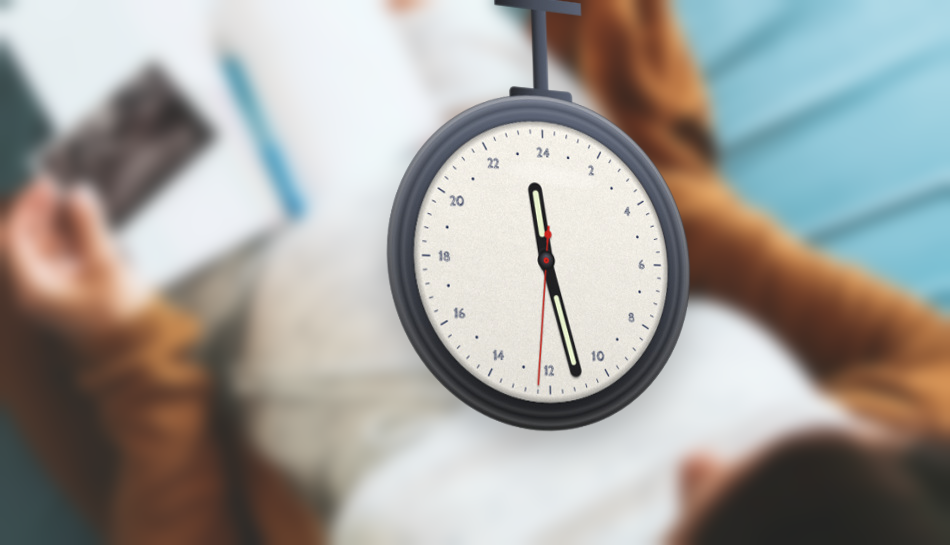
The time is 23:27:31
